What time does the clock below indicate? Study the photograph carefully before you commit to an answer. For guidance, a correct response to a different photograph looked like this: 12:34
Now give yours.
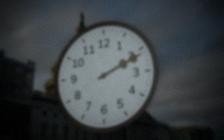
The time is 2:11
